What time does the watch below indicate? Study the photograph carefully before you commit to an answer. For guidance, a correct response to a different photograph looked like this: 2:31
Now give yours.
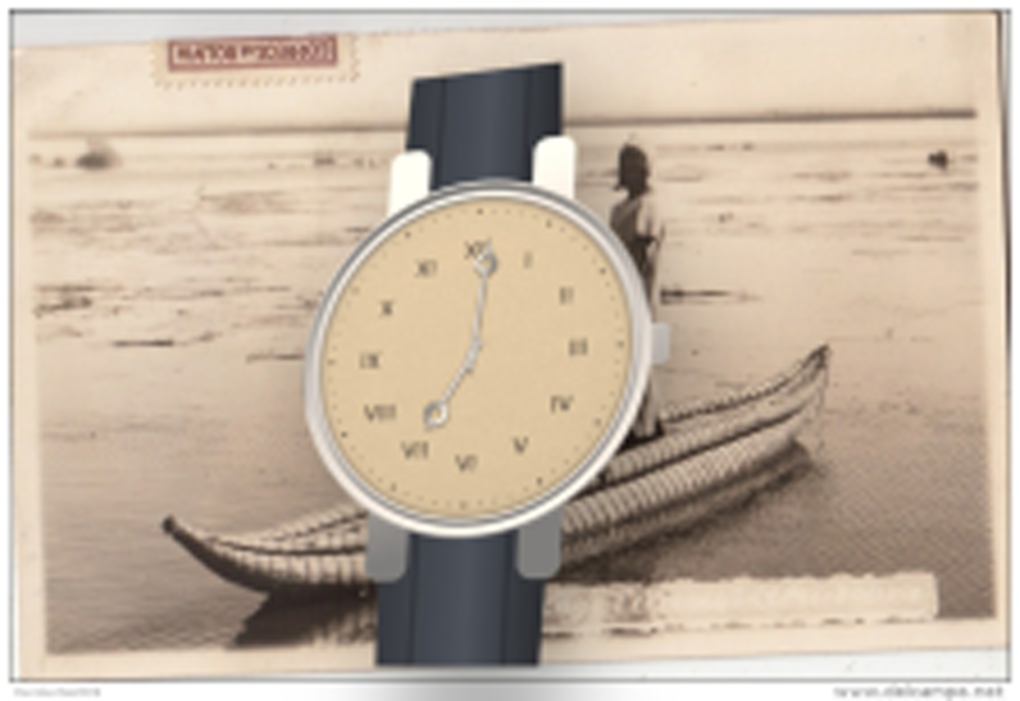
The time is 7:01
